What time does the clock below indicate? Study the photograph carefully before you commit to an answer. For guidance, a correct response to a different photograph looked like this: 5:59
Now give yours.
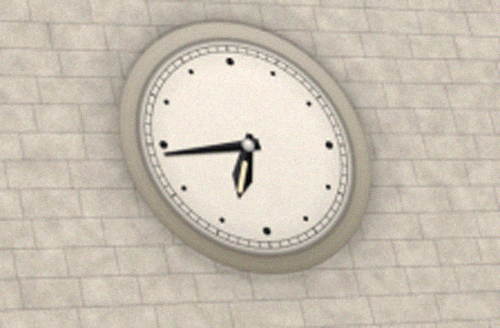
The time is 6:44
